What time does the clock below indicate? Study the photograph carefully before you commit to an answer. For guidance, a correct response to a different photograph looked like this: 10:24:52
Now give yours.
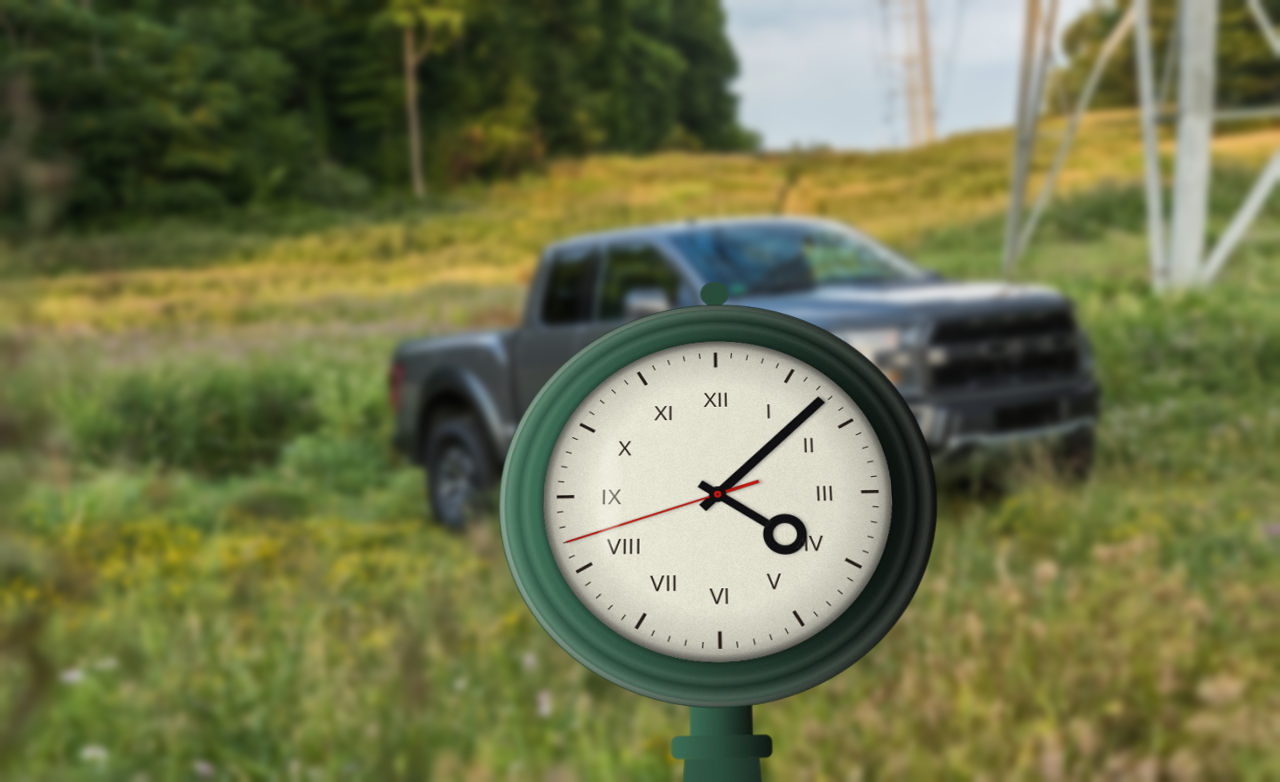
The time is 4:07:42
